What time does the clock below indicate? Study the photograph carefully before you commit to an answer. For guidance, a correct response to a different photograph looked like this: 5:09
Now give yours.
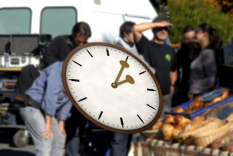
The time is 2:05
